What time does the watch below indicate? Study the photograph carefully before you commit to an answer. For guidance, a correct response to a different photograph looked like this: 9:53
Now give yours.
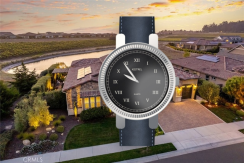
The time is 9:54
